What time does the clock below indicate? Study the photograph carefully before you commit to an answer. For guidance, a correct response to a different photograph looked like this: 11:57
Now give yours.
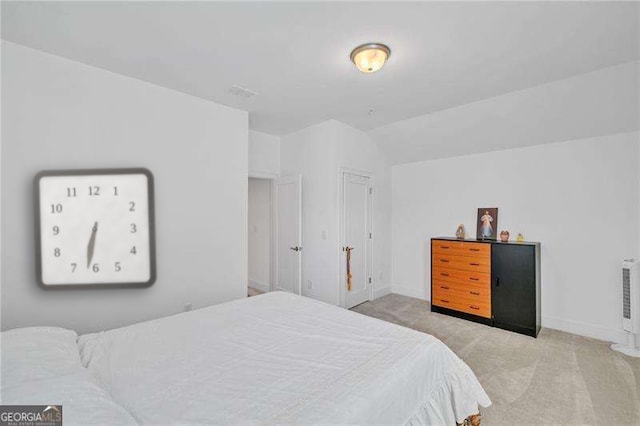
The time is 6:32
